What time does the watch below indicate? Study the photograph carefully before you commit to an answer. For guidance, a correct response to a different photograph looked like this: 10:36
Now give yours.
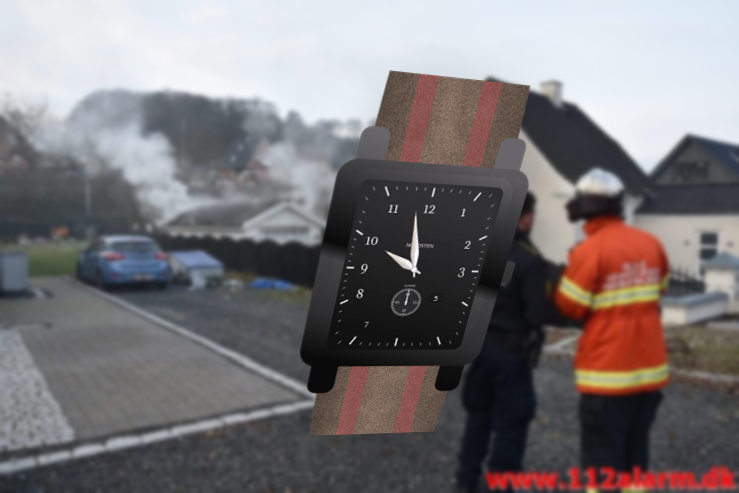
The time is 9:58
